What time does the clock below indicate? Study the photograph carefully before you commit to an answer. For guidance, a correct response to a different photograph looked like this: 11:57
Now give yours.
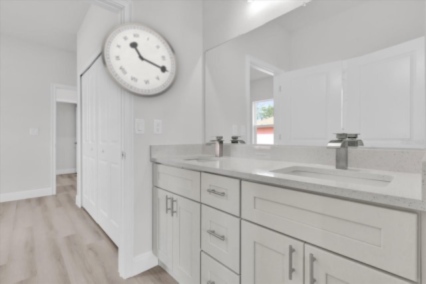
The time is 11:20
